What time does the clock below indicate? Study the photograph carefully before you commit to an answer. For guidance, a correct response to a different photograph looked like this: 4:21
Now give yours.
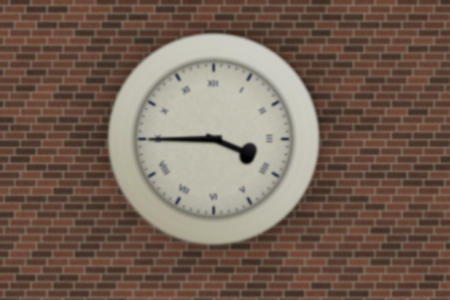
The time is 3:45
